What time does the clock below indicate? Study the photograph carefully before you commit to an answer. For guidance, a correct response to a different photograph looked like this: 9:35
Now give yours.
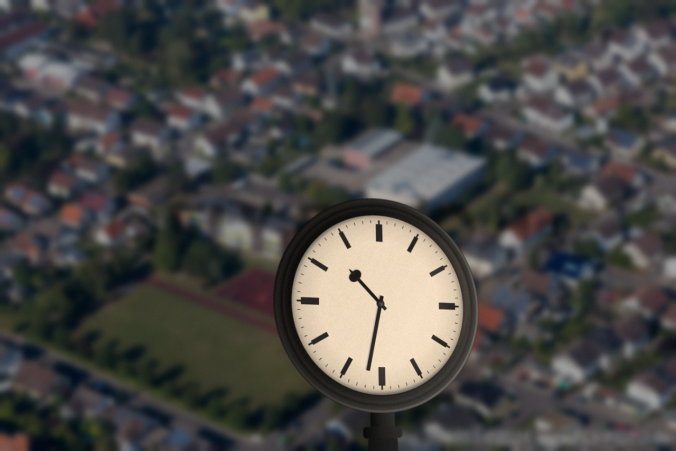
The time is 10:32
